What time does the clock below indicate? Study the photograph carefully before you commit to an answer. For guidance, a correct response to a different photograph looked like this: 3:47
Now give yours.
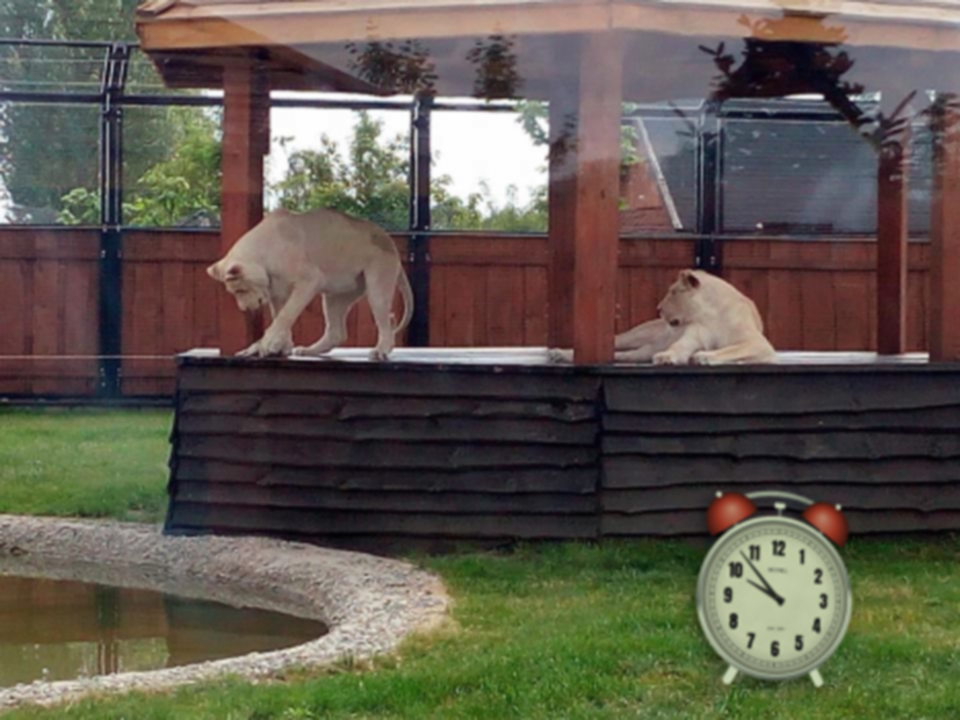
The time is 9:53
